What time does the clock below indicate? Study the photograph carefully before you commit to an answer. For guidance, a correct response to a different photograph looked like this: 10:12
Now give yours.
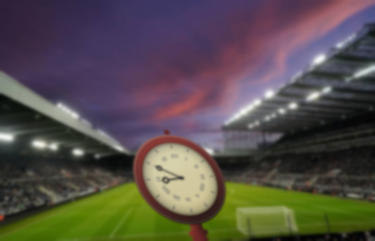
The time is 8:50
